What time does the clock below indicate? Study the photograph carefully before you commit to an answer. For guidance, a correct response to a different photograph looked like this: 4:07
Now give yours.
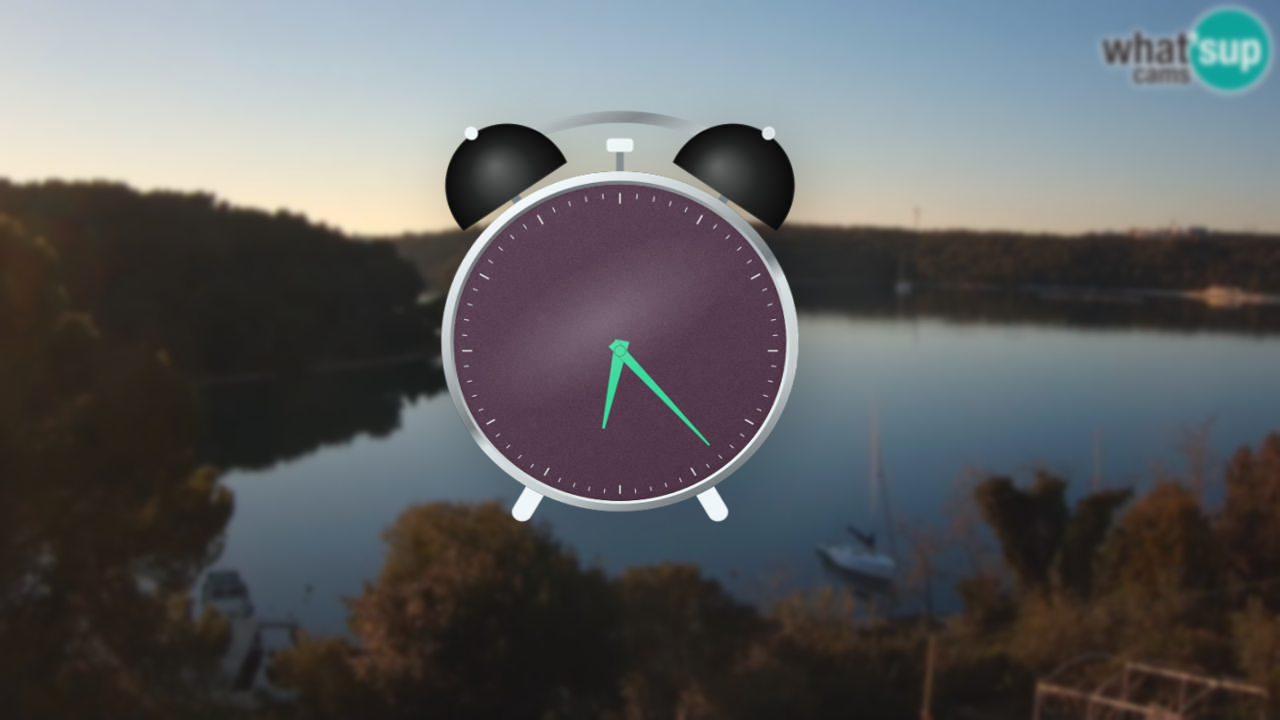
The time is 6:23
